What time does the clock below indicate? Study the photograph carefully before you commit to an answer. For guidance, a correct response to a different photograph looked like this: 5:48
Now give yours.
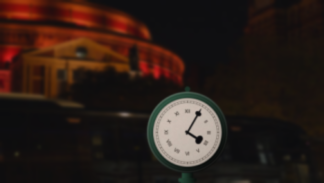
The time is 4:05
